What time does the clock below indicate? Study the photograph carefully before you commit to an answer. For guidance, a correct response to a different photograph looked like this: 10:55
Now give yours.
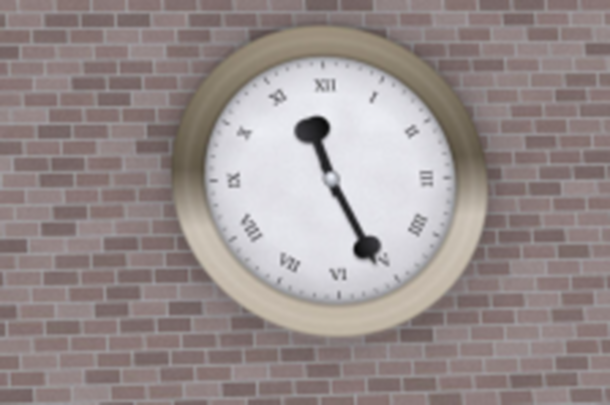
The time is 11:26
